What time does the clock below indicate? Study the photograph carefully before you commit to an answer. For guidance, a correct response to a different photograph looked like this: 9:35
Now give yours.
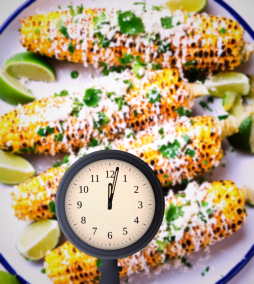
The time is 12:02
